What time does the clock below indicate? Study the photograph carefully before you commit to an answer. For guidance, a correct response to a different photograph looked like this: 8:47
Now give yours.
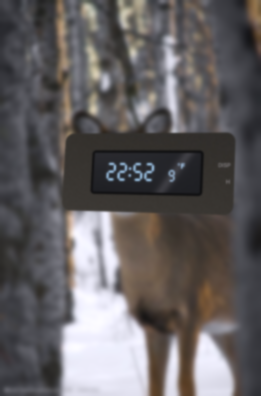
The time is 22:52
